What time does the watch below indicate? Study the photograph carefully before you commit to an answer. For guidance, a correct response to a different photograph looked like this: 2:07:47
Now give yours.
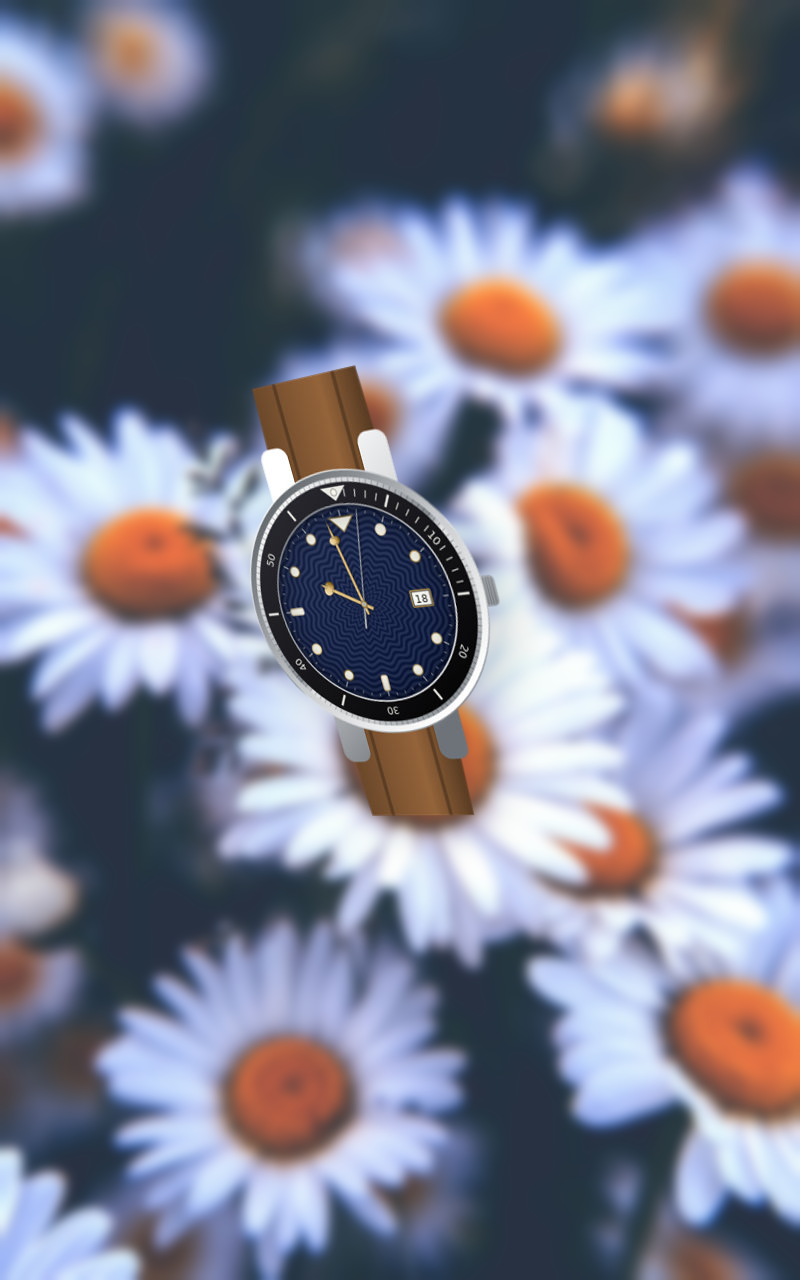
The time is 9:58:02
